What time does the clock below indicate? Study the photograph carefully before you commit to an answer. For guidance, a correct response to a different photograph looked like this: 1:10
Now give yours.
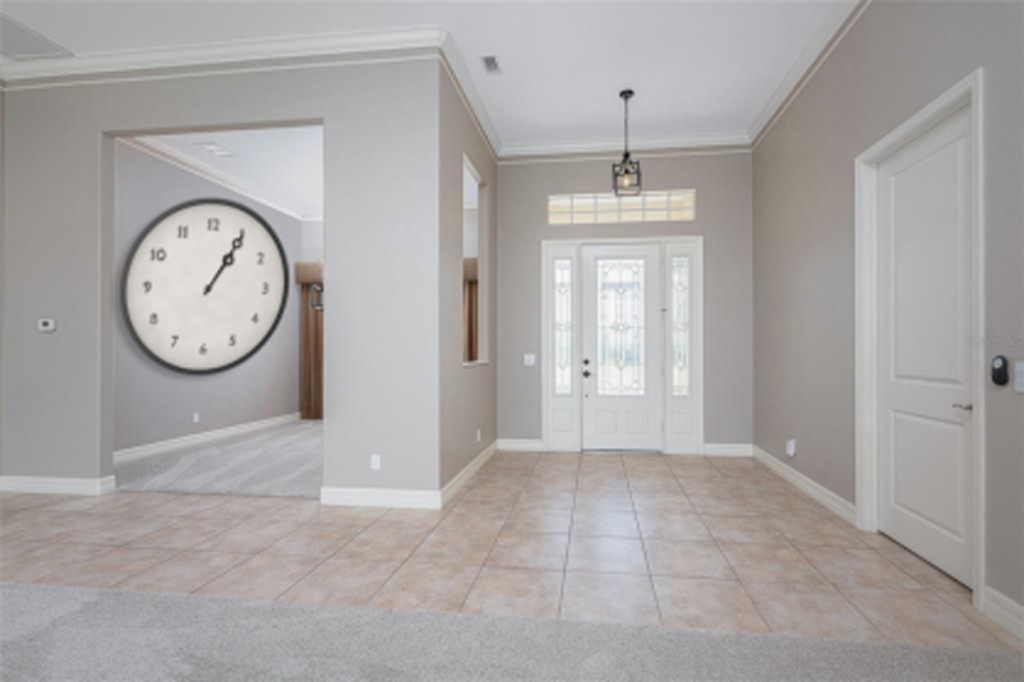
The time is 1:05
